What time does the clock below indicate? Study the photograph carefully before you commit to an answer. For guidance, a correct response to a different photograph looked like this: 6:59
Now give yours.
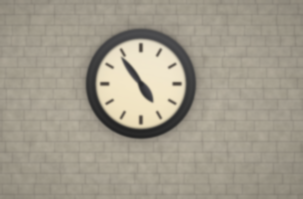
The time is 4:54
